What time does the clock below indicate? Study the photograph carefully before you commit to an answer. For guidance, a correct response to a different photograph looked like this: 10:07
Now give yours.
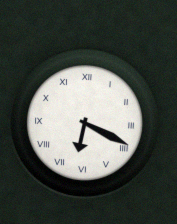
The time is 6:19
